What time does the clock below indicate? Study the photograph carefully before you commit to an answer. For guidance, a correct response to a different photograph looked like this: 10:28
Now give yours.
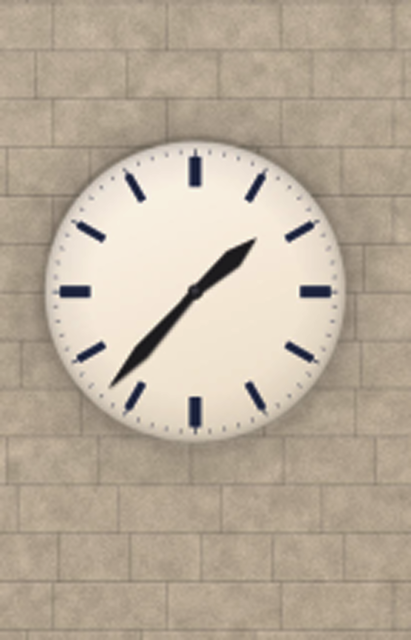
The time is 1:37
